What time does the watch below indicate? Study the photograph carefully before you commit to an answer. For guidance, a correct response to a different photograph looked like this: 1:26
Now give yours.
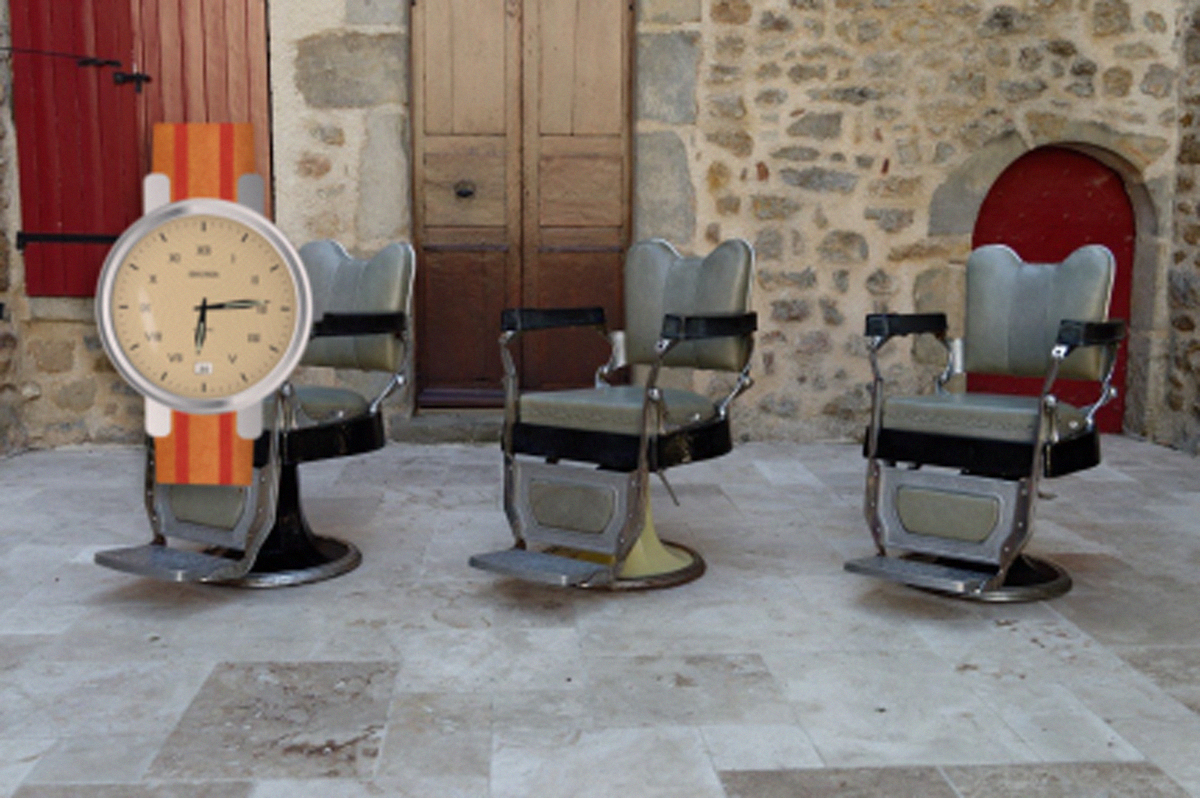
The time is 6:14
